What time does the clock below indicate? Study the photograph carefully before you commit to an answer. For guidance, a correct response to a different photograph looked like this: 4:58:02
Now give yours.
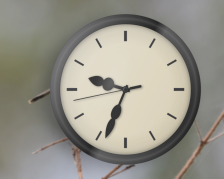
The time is 9:33:43
